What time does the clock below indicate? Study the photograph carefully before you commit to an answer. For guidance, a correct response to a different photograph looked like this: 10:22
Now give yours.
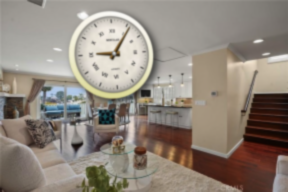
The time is 9:06
